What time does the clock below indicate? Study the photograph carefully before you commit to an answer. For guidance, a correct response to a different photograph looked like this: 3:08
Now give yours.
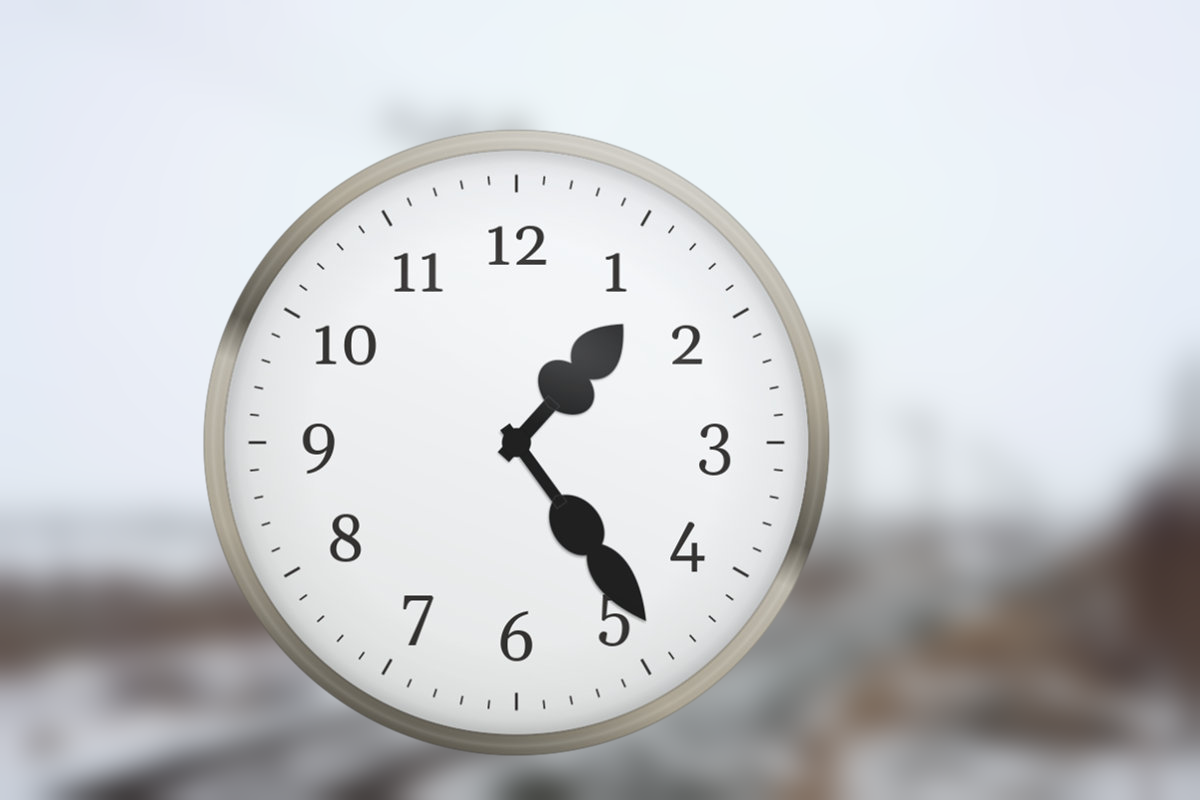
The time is 1:24
